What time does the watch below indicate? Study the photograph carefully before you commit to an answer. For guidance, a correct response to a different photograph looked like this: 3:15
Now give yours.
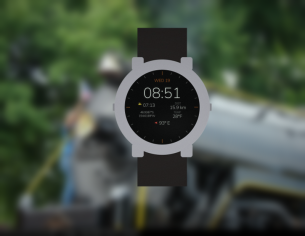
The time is 8:51
